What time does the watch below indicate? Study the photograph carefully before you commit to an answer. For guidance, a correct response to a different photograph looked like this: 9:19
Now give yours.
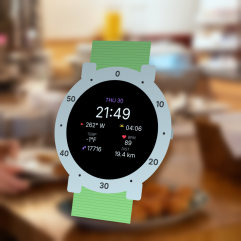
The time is 21:49
